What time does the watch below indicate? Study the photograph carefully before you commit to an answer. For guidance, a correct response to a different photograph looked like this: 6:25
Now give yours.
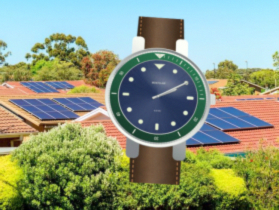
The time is 2:10
